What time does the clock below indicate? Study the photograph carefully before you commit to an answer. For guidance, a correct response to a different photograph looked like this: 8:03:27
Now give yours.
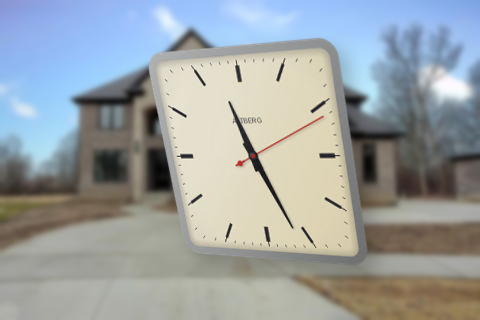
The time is 11:26:11
